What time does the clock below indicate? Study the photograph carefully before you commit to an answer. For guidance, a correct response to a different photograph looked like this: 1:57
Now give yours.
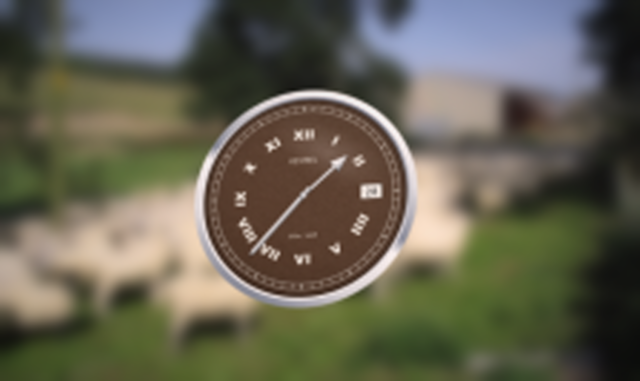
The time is 1:37
